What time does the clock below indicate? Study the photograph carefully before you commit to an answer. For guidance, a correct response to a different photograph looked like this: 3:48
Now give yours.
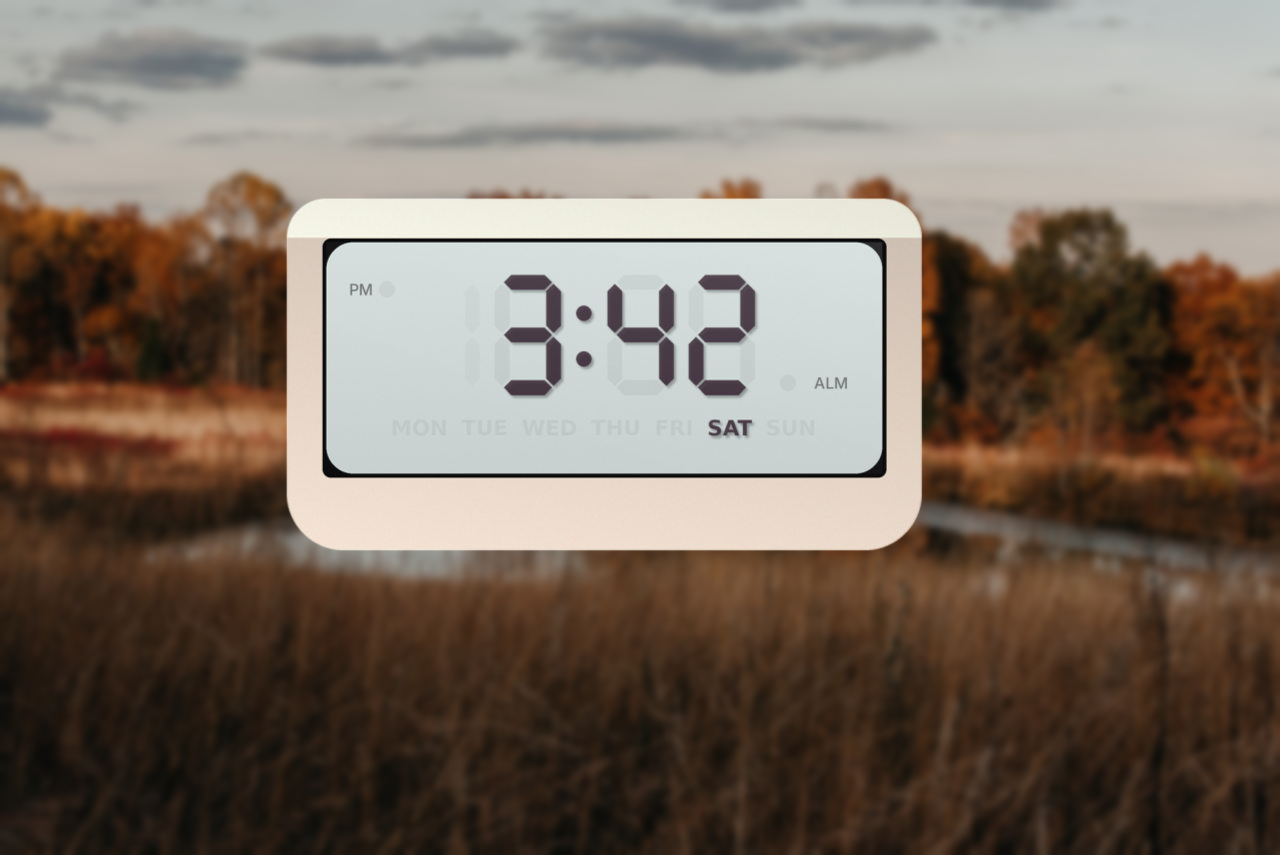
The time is 3:42
